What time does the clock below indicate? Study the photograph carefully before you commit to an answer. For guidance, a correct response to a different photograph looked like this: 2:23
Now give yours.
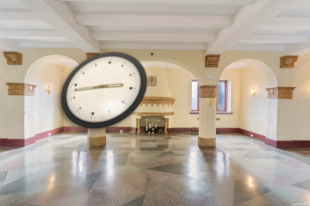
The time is 2:43
